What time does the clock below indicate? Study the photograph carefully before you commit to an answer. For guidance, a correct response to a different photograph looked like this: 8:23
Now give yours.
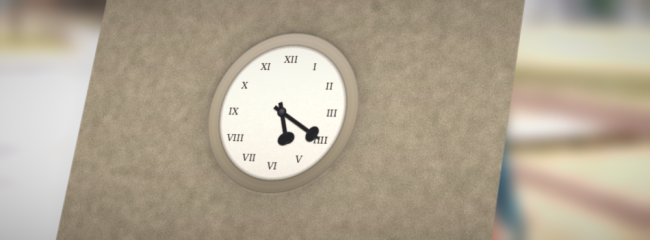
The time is 5:20
